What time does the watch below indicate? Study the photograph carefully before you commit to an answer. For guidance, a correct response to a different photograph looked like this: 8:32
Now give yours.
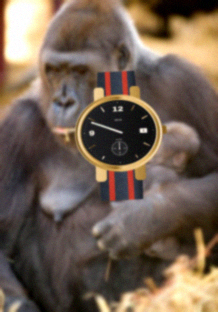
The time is 9:49
